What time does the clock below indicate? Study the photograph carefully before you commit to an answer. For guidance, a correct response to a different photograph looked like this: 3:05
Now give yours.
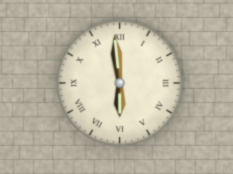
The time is 5:59
